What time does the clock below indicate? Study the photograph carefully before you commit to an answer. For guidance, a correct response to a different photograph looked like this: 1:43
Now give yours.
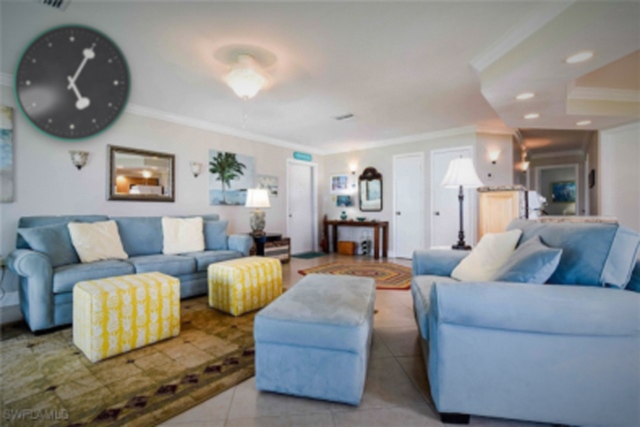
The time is 5:05
